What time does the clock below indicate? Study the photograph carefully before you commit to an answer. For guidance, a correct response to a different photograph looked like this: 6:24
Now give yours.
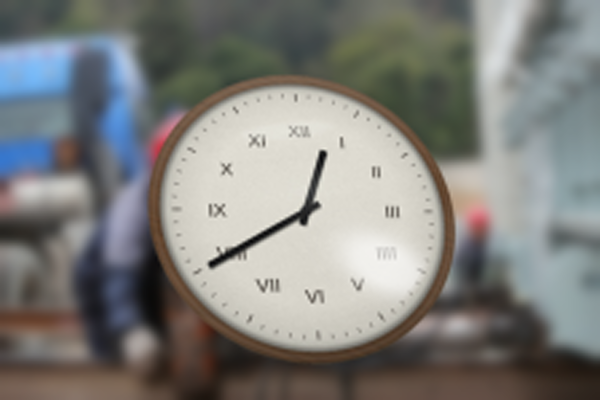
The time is 12:40
